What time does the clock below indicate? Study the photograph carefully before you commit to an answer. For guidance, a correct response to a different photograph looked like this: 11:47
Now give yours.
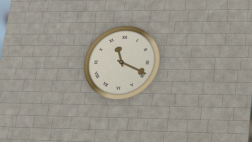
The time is 11:19
